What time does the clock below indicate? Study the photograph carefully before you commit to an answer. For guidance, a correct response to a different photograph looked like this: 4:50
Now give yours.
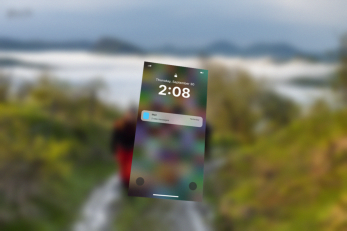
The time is 2:08
